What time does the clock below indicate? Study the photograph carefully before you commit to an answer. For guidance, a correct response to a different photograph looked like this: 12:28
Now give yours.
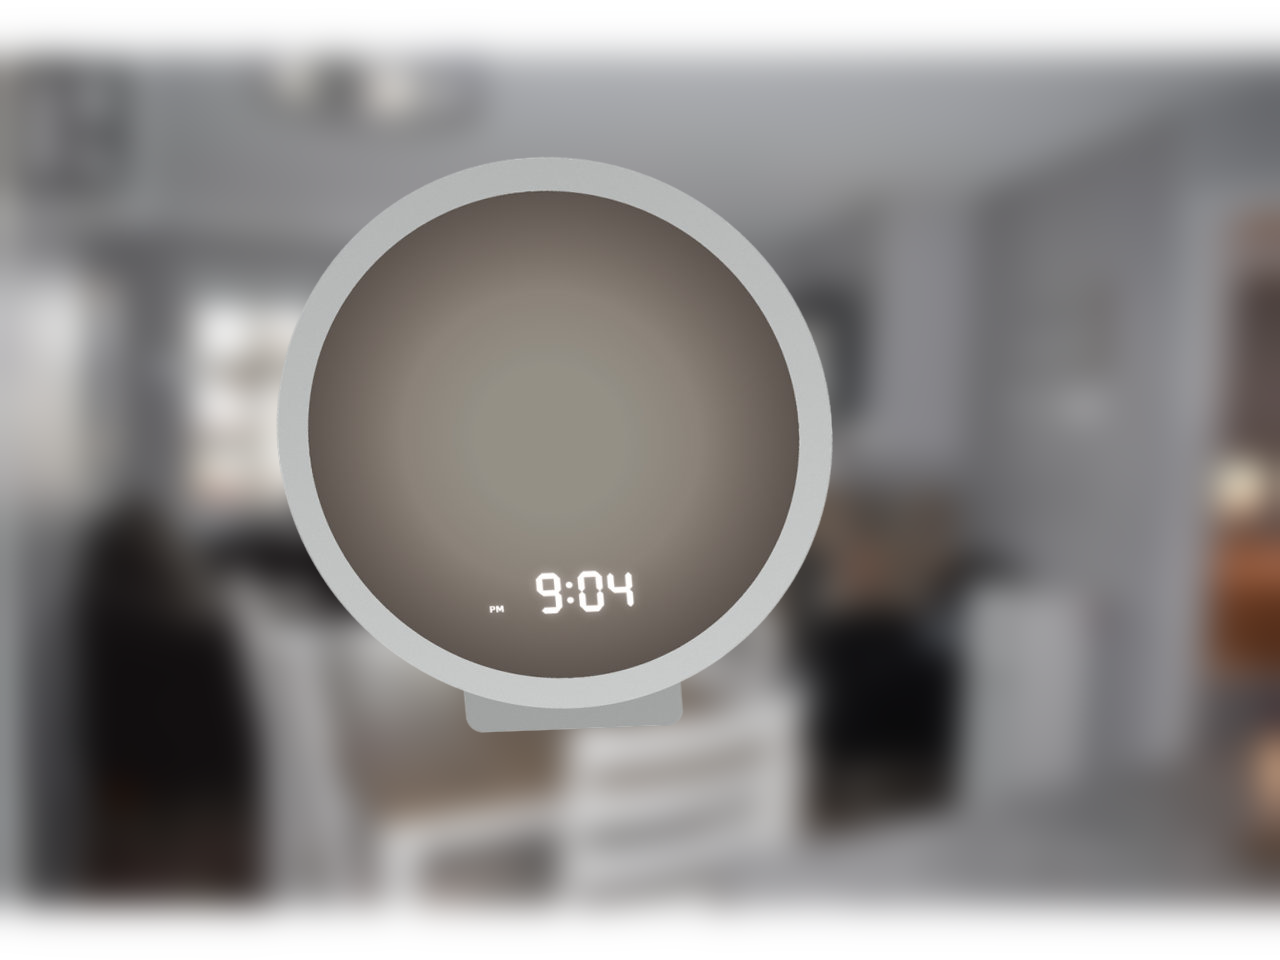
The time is 9:04
